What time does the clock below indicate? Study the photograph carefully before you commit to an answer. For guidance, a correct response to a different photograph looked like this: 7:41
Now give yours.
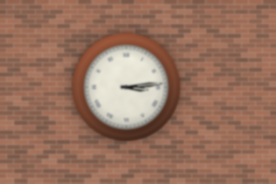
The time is 3:14
